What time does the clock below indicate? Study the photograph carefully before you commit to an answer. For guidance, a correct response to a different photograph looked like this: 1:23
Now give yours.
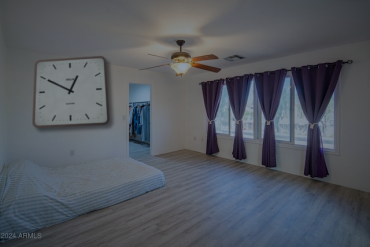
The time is 12:50
